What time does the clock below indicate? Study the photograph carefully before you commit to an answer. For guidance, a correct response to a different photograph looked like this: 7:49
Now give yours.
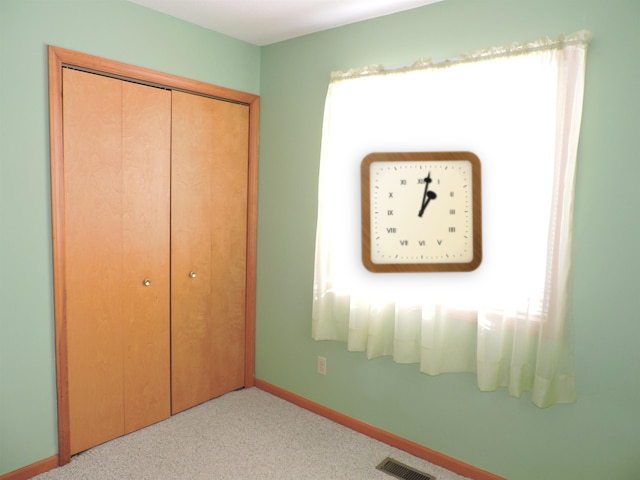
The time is 1:02
